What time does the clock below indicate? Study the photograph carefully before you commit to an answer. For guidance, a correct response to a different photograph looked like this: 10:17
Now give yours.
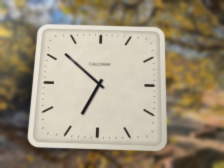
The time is 6:52
